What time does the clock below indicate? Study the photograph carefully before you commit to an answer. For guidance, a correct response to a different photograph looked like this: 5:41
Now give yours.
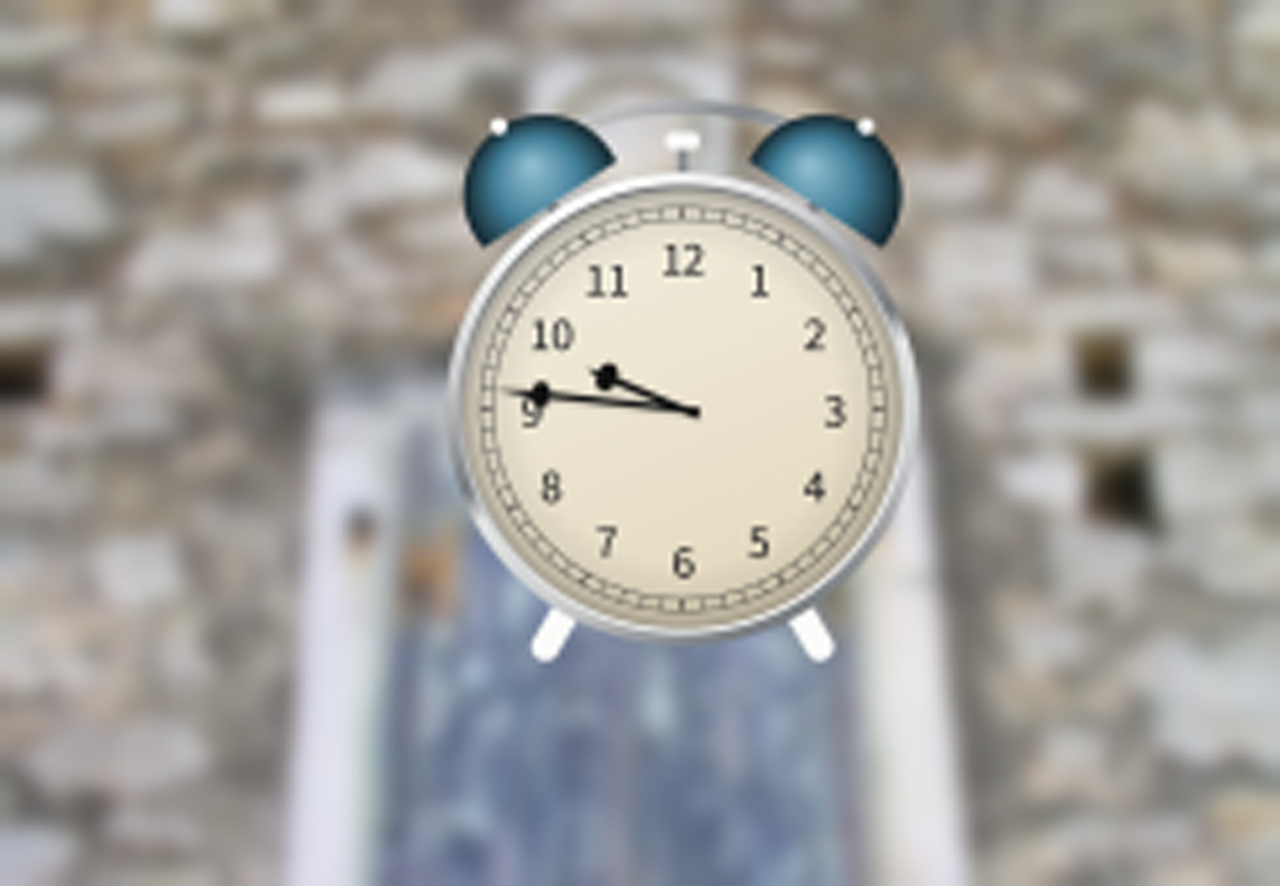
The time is 9:46
